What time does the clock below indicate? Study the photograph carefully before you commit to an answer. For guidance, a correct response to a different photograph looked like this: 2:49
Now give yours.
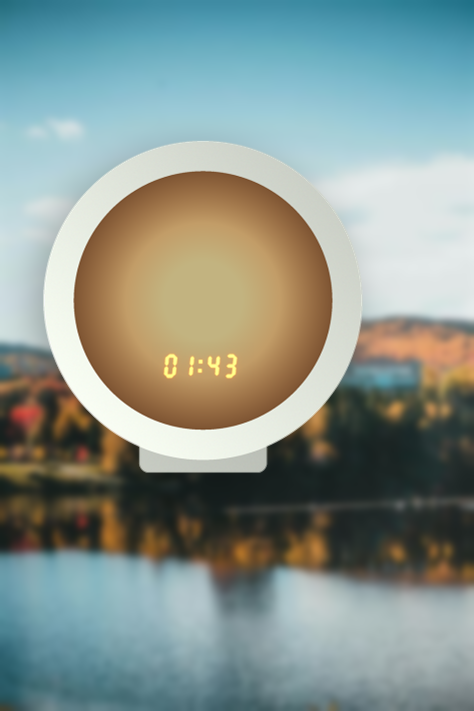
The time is 1:43
